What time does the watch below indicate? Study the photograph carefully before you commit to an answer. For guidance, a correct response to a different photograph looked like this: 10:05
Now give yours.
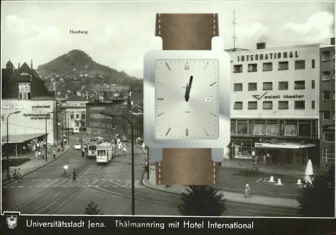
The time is 12:02
